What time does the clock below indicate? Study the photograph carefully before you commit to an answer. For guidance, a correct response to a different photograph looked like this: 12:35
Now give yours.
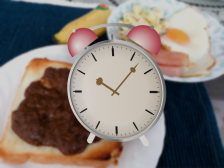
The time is 10:07
